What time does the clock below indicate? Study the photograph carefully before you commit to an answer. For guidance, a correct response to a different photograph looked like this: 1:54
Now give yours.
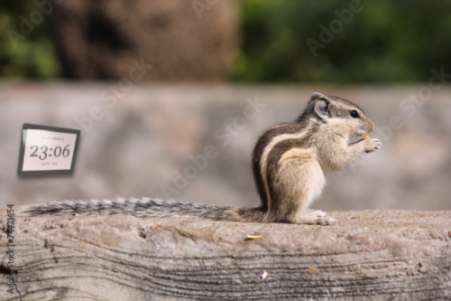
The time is 23:06
